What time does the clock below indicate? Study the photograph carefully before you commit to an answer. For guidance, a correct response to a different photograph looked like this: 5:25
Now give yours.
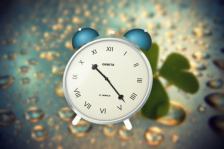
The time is 10:23
